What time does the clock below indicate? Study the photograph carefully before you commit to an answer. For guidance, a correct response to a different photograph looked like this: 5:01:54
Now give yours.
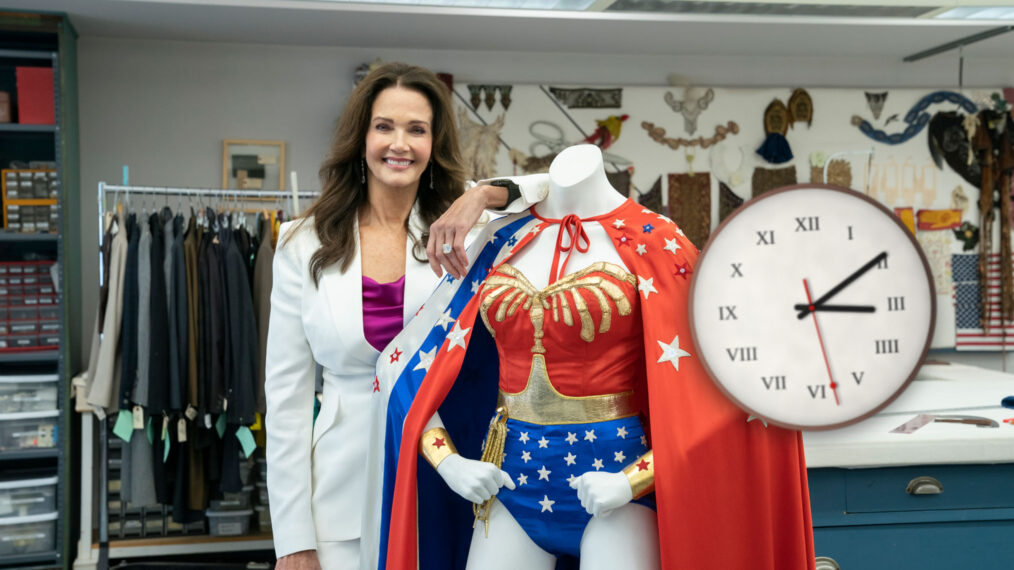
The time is 3:09:28
